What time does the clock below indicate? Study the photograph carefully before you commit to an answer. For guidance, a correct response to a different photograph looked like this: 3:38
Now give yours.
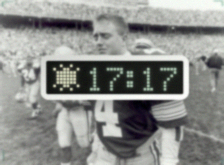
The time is 17:17
